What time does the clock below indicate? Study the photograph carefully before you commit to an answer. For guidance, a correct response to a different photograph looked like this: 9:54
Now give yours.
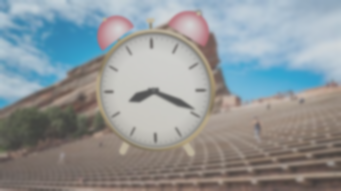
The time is 8:19
